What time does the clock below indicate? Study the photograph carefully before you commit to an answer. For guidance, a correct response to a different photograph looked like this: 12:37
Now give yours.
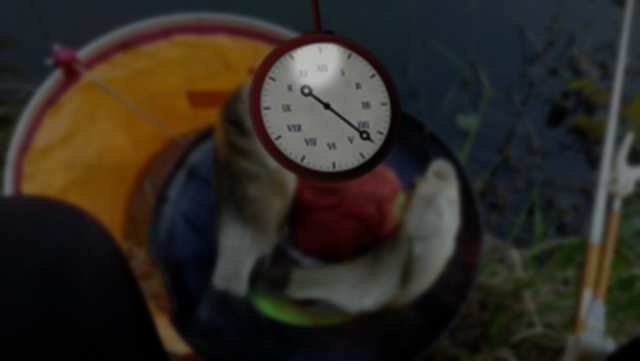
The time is 10:22
